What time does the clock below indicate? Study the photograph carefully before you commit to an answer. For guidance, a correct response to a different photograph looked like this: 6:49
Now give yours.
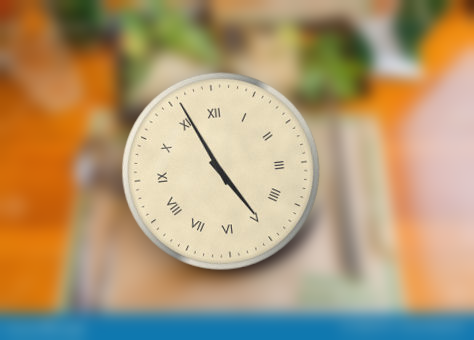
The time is 4:56
